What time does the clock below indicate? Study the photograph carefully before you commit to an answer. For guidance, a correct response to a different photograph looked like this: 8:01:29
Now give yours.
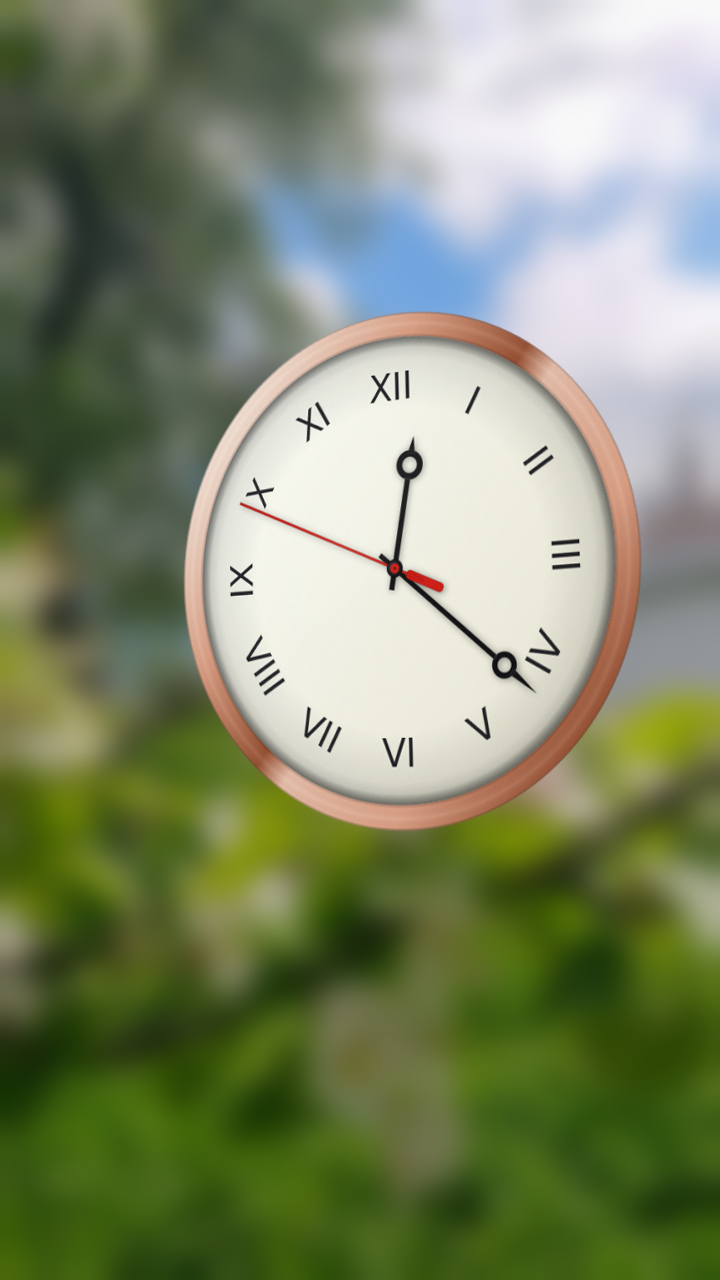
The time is 12:21:49
